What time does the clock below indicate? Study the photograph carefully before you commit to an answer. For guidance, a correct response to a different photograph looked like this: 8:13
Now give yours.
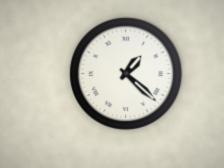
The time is 1:22
